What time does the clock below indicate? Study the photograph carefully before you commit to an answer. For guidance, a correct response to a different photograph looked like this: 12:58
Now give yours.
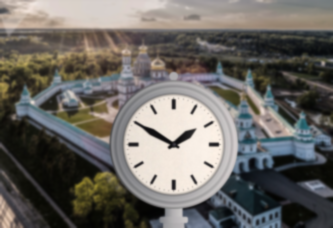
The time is 1:50
